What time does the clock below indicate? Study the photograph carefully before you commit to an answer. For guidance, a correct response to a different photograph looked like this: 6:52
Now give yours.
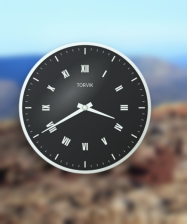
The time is 3:40
